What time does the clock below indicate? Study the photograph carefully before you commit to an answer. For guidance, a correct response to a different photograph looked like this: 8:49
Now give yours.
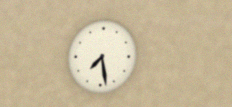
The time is 7:28
